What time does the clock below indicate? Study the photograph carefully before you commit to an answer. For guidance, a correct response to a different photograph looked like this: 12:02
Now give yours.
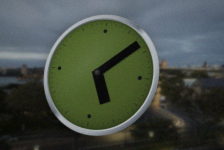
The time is 5:08
